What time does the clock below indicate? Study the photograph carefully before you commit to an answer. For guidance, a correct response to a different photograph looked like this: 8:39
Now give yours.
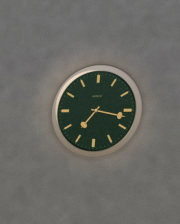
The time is 7:17
